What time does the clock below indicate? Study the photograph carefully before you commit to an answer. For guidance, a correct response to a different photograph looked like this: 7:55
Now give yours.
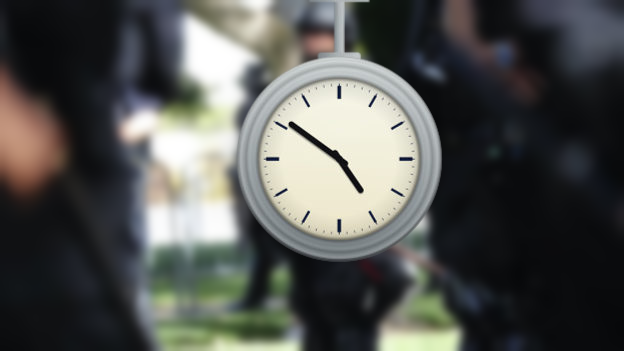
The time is 4:51
